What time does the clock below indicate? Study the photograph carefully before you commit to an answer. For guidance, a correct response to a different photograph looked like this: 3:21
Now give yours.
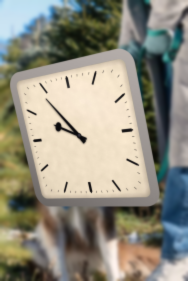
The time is 9:54
